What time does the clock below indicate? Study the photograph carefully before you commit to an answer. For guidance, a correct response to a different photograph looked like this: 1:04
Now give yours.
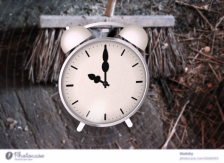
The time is 10:00
